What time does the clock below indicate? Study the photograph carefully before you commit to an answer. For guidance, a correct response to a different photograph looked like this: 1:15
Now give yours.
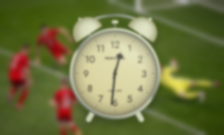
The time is 12:31
